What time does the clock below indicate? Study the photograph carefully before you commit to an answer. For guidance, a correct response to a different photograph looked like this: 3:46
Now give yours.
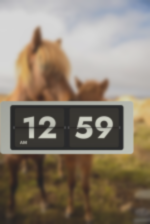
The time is 12:59
